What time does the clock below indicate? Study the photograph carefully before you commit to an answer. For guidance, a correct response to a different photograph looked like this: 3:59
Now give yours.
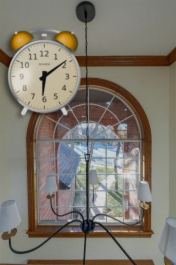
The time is 6:09
